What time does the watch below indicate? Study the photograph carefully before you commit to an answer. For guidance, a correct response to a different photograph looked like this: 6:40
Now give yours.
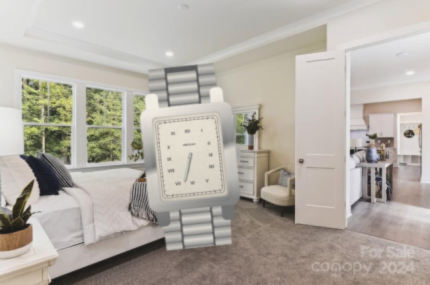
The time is 6:33
